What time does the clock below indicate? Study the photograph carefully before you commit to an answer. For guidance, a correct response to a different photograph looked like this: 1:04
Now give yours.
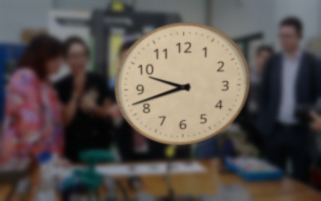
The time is 9:42
